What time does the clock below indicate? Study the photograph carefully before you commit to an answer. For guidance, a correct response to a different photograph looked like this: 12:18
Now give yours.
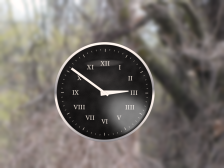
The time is 2:51
